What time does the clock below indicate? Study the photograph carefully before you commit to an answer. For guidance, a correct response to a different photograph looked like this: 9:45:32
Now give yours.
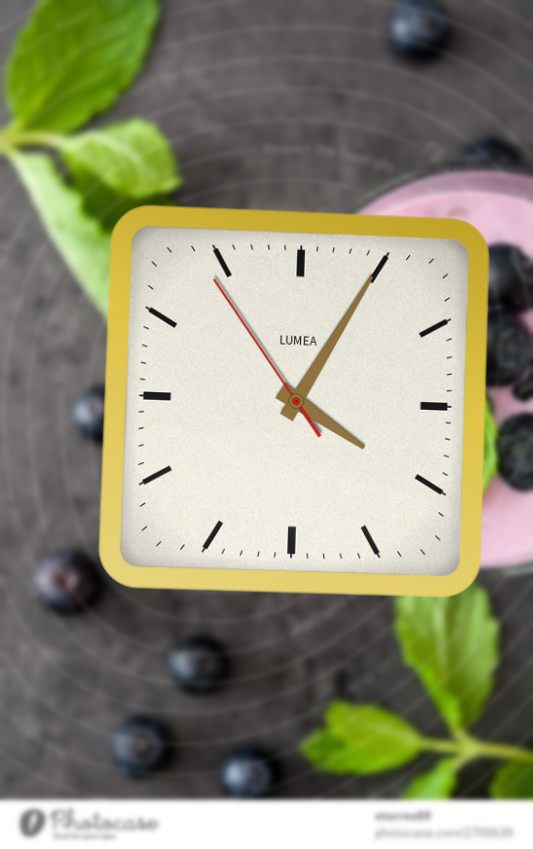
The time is 4:04:54
